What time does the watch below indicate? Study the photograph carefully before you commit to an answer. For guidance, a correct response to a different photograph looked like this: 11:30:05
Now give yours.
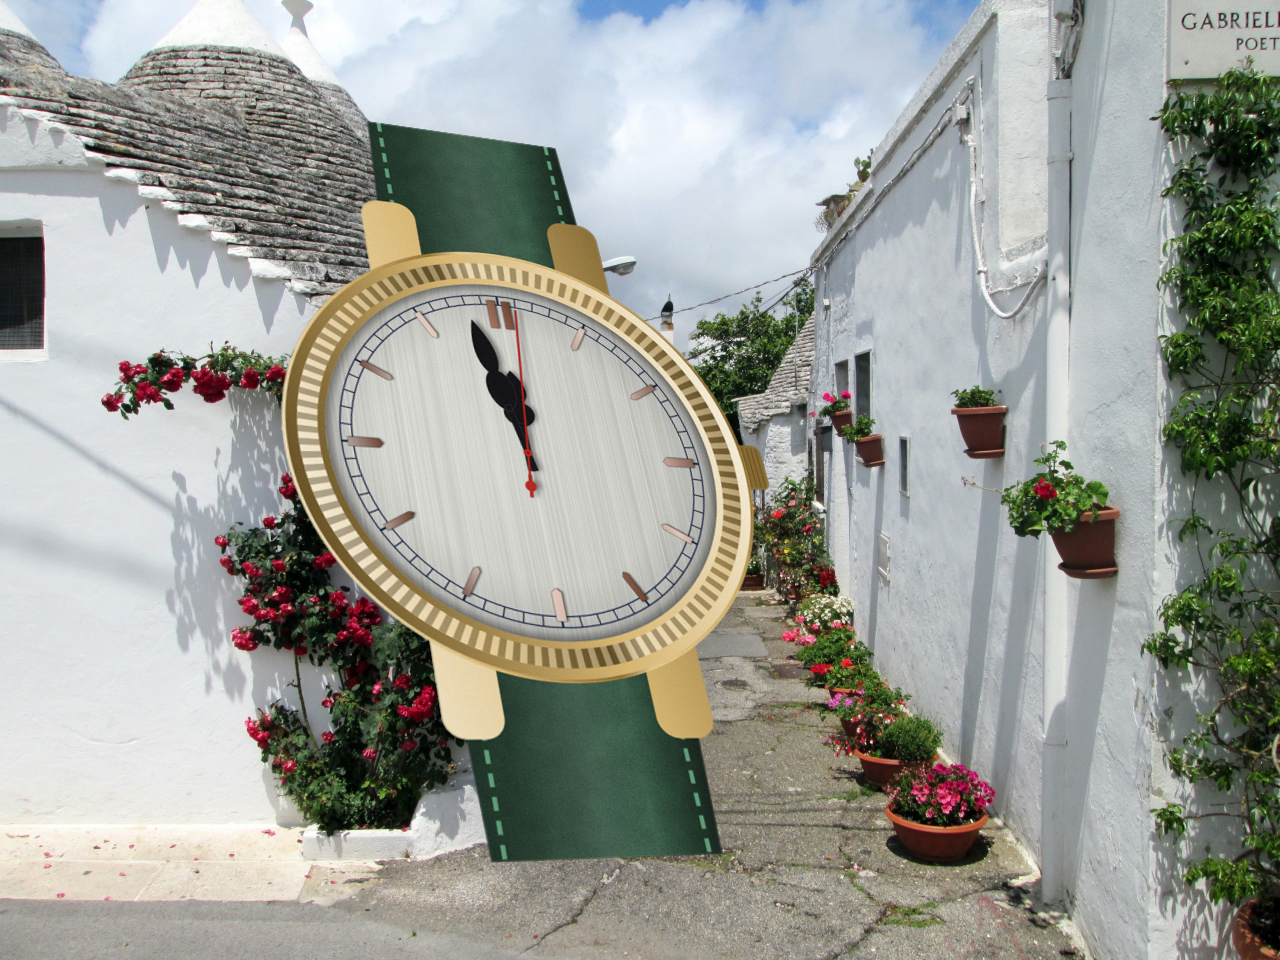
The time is 11:58:01
